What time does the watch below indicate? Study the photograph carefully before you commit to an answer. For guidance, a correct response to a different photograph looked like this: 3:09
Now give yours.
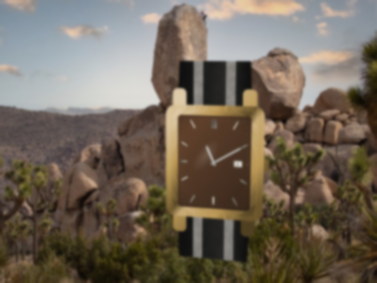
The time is 11:10
